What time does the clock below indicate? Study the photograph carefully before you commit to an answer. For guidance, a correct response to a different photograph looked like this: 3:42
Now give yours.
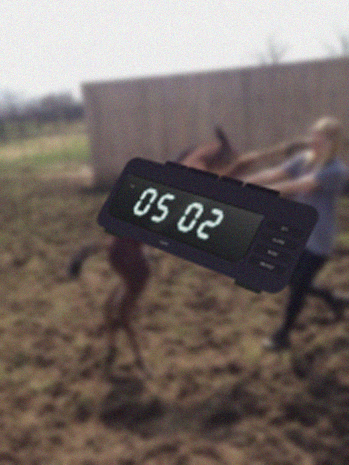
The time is 5:02
